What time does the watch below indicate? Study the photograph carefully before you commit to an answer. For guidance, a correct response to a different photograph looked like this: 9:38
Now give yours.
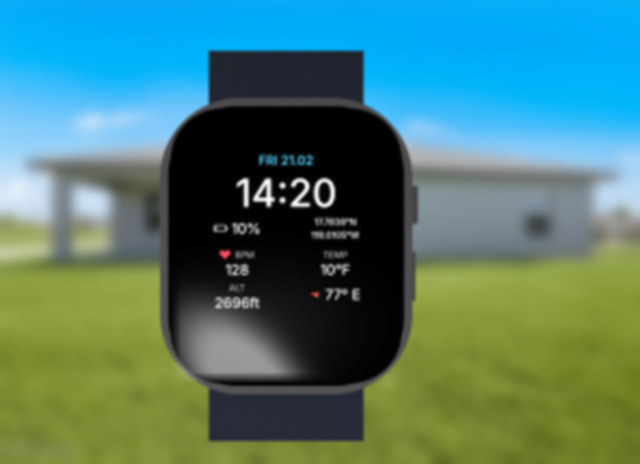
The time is 14:20
